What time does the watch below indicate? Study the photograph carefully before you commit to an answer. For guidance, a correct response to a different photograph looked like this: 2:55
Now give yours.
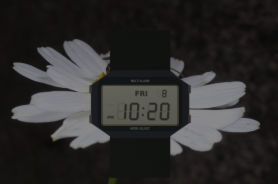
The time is 10:20
